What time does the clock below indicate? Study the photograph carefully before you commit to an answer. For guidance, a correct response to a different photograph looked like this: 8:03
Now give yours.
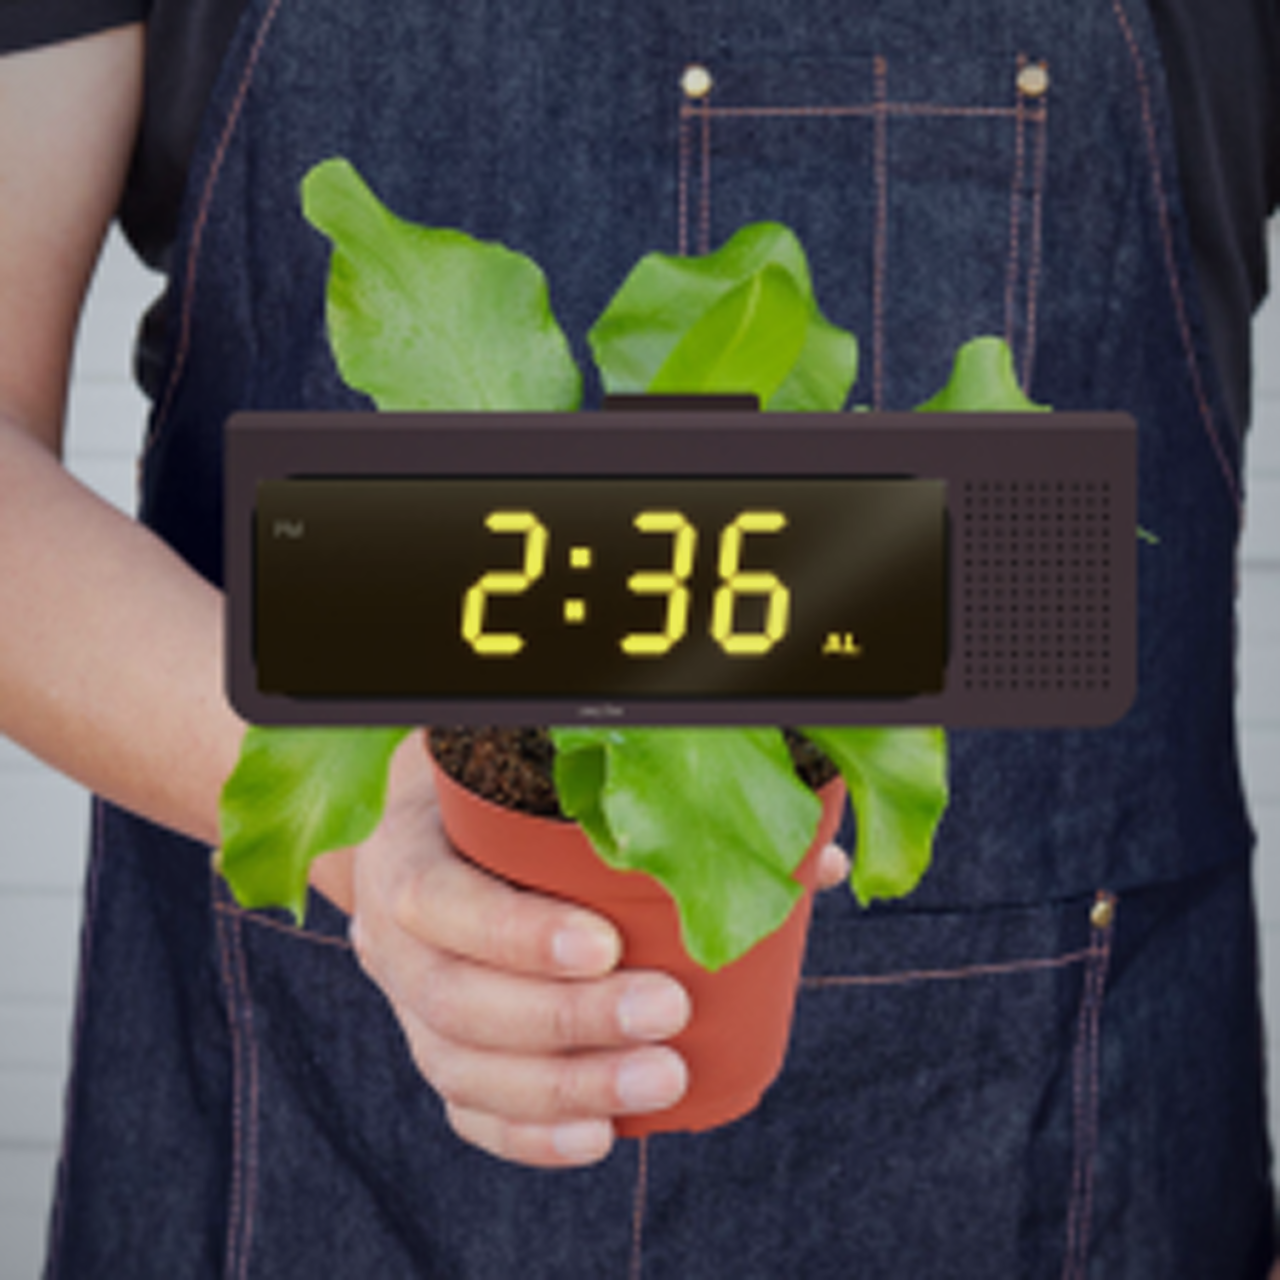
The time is 2:36
